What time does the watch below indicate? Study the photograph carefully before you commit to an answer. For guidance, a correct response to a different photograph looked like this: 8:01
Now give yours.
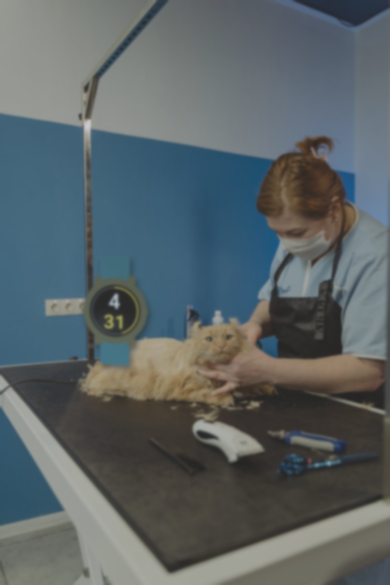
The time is 4:31
